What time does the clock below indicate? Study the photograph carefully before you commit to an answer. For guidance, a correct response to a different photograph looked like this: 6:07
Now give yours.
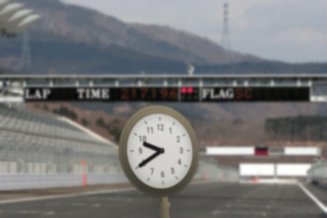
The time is 9:40
